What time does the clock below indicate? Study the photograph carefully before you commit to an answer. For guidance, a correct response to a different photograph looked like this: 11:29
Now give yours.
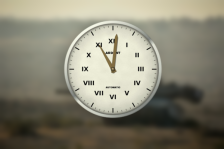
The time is 11:01
